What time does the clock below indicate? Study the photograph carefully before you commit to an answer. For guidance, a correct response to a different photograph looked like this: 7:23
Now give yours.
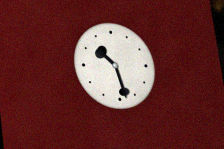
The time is 10:28
